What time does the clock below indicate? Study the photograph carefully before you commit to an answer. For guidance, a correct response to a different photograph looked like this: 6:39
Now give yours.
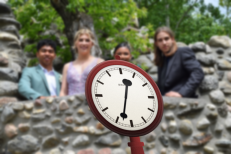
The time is 12:33
